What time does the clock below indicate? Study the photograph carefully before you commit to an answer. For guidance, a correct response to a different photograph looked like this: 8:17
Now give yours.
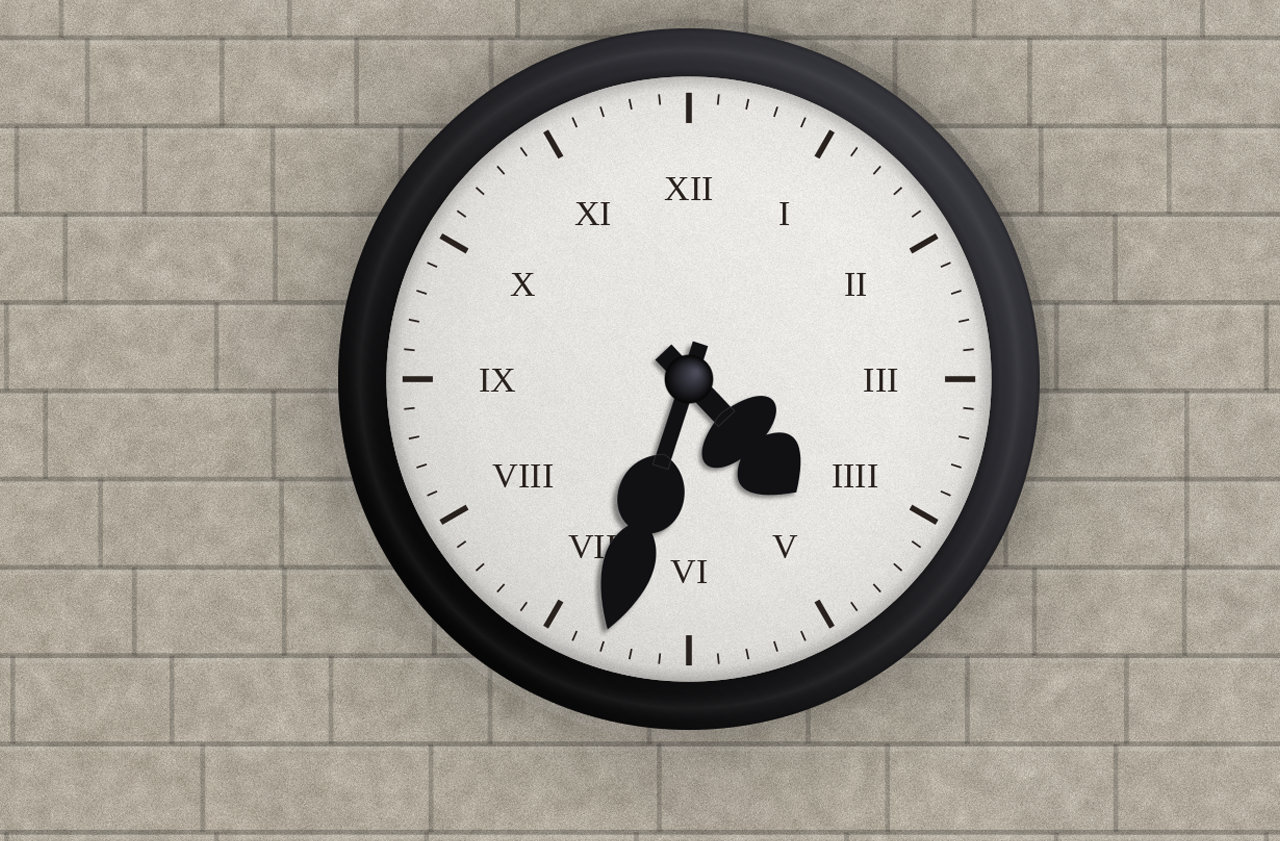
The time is 4:33
